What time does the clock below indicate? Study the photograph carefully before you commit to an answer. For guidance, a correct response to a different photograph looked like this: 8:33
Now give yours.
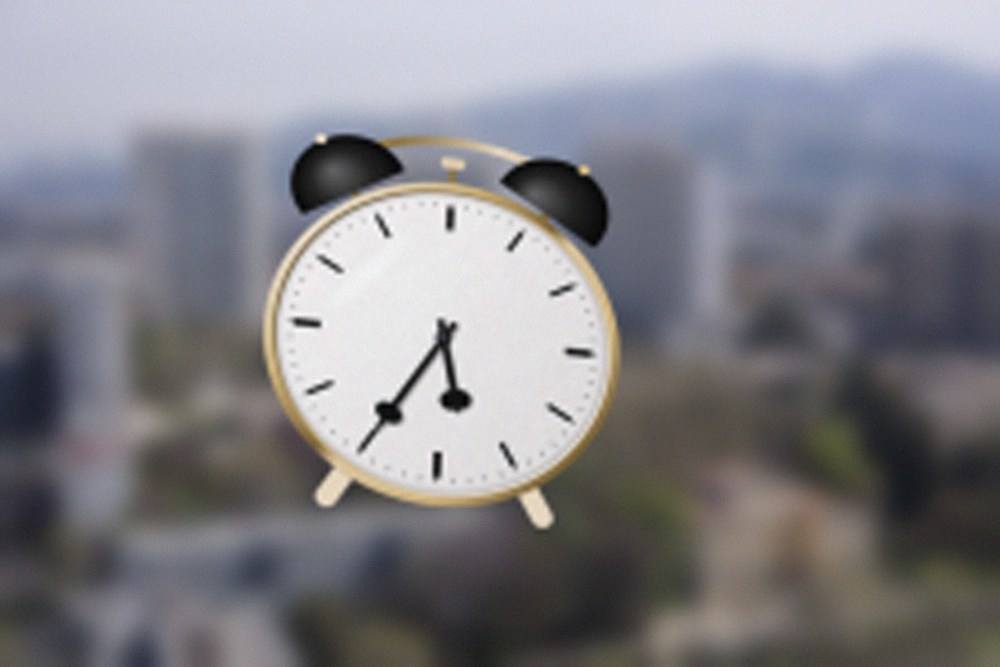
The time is 5:35
